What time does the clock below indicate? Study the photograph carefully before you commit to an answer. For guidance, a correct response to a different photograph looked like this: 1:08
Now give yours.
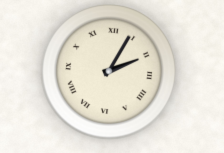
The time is 2:04
